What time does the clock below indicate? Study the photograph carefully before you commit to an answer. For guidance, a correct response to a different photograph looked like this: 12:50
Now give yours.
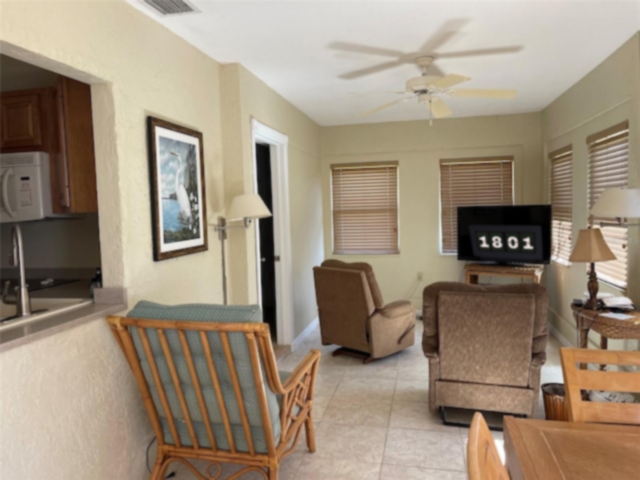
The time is 18:01
